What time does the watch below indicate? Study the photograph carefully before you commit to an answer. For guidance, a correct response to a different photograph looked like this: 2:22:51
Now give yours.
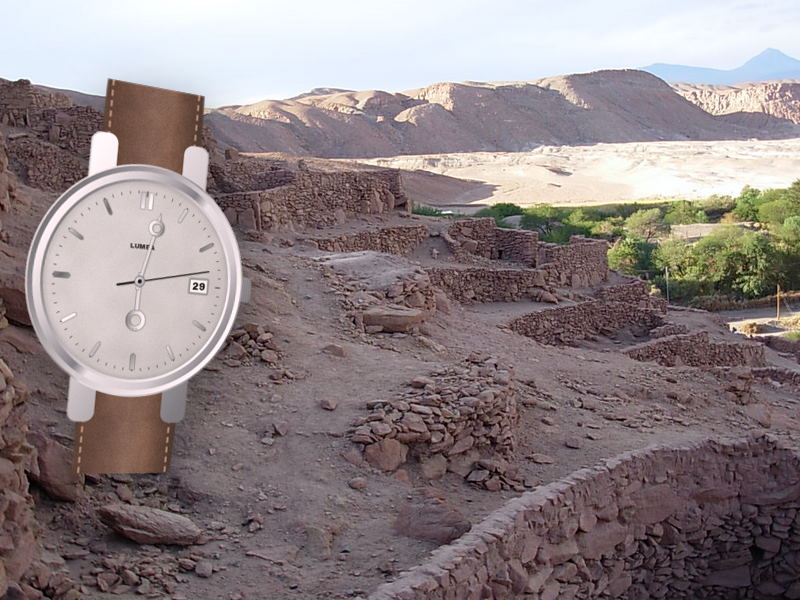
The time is 6:02:13
